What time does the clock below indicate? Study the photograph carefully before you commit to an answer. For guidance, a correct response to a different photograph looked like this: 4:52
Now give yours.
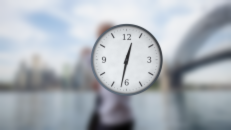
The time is 12:32
